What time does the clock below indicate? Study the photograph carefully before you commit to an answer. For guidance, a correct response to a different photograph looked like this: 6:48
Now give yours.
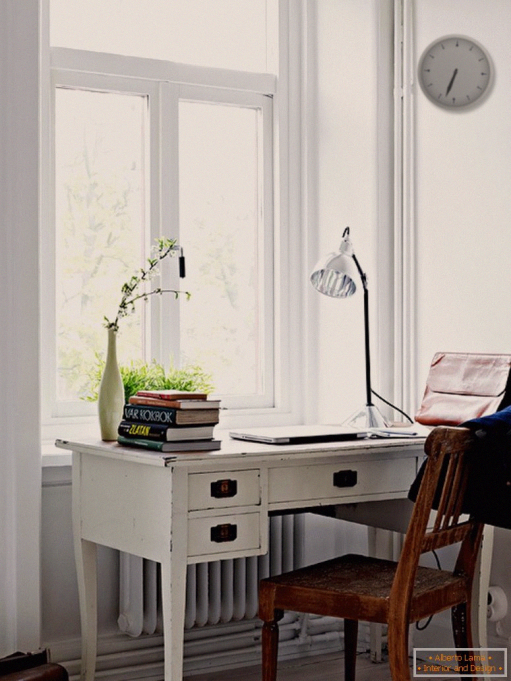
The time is 6:33
